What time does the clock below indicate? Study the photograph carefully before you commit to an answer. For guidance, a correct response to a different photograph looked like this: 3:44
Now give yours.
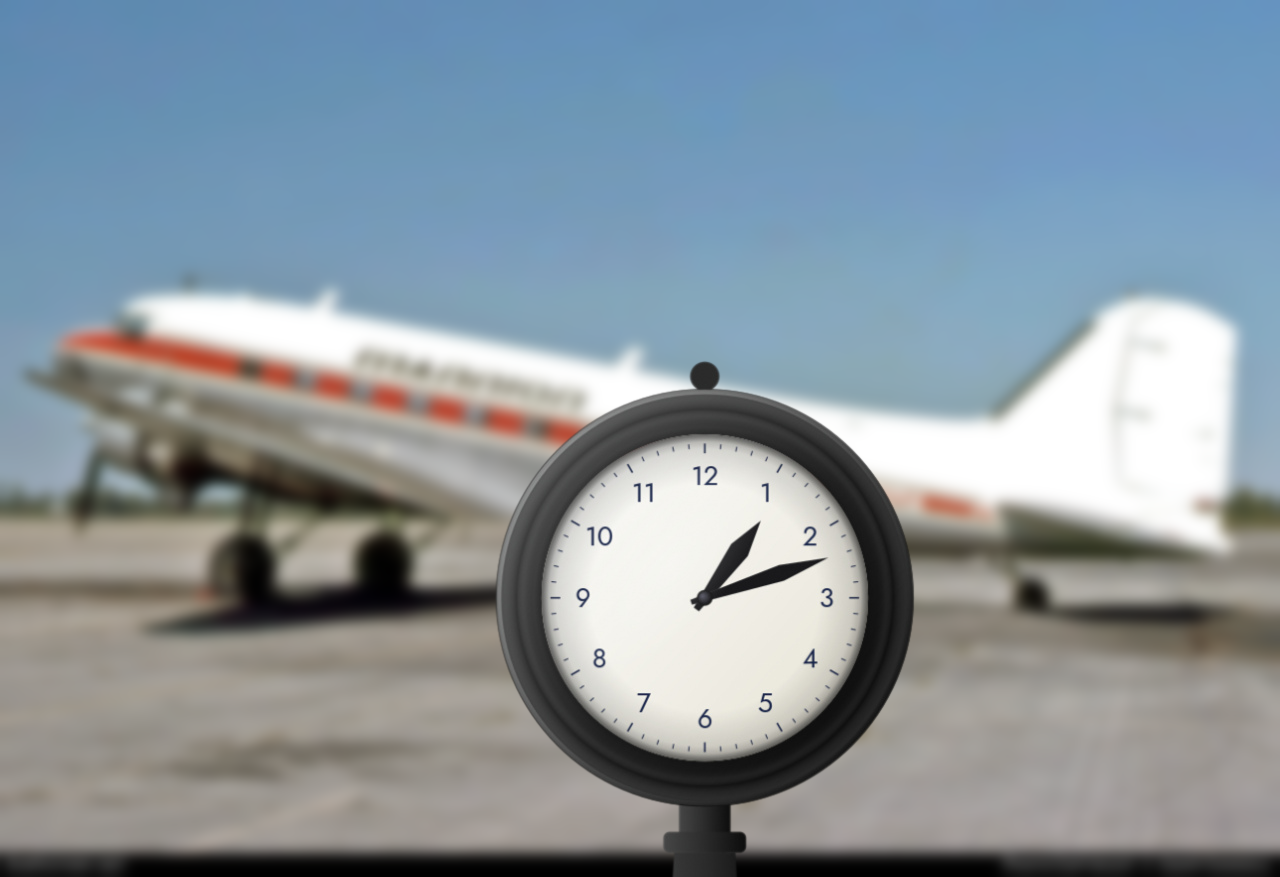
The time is 1:12
